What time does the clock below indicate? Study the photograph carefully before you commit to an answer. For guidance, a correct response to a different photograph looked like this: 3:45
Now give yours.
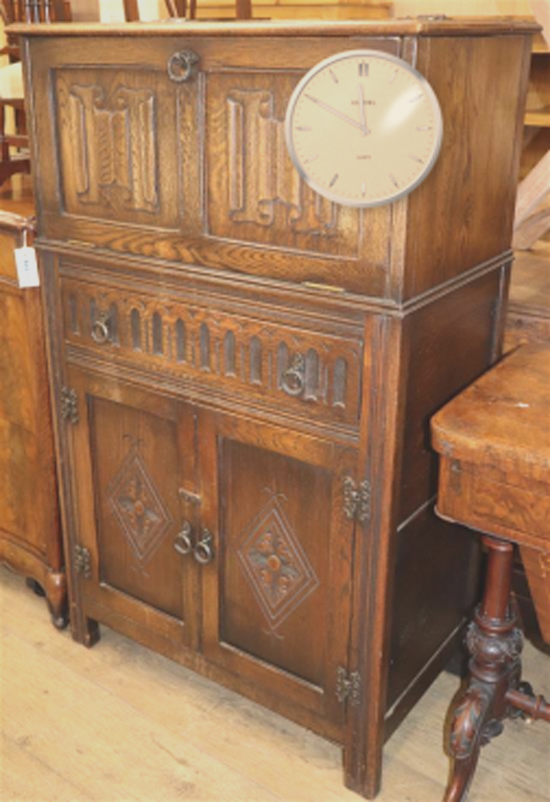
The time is 11:50
